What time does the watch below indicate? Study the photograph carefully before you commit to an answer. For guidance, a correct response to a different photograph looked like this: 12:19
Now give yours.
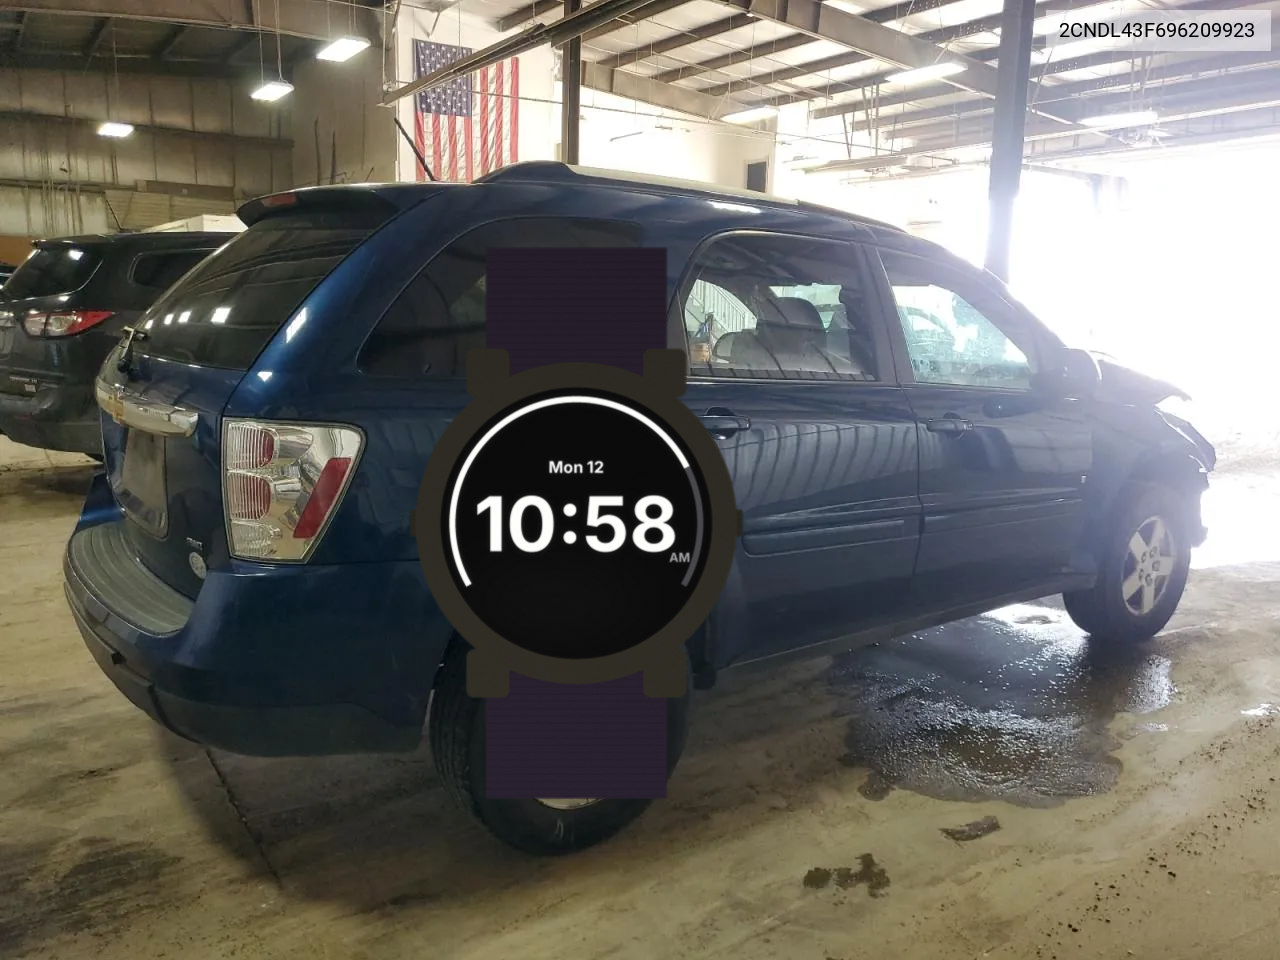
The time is 10:58
